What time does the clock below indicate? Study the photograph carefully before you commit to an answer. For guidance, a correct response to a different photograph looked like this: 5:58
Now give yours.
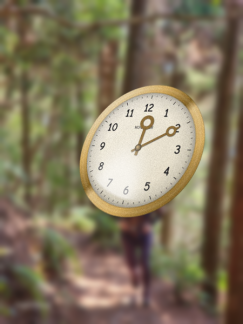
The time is 12:10
